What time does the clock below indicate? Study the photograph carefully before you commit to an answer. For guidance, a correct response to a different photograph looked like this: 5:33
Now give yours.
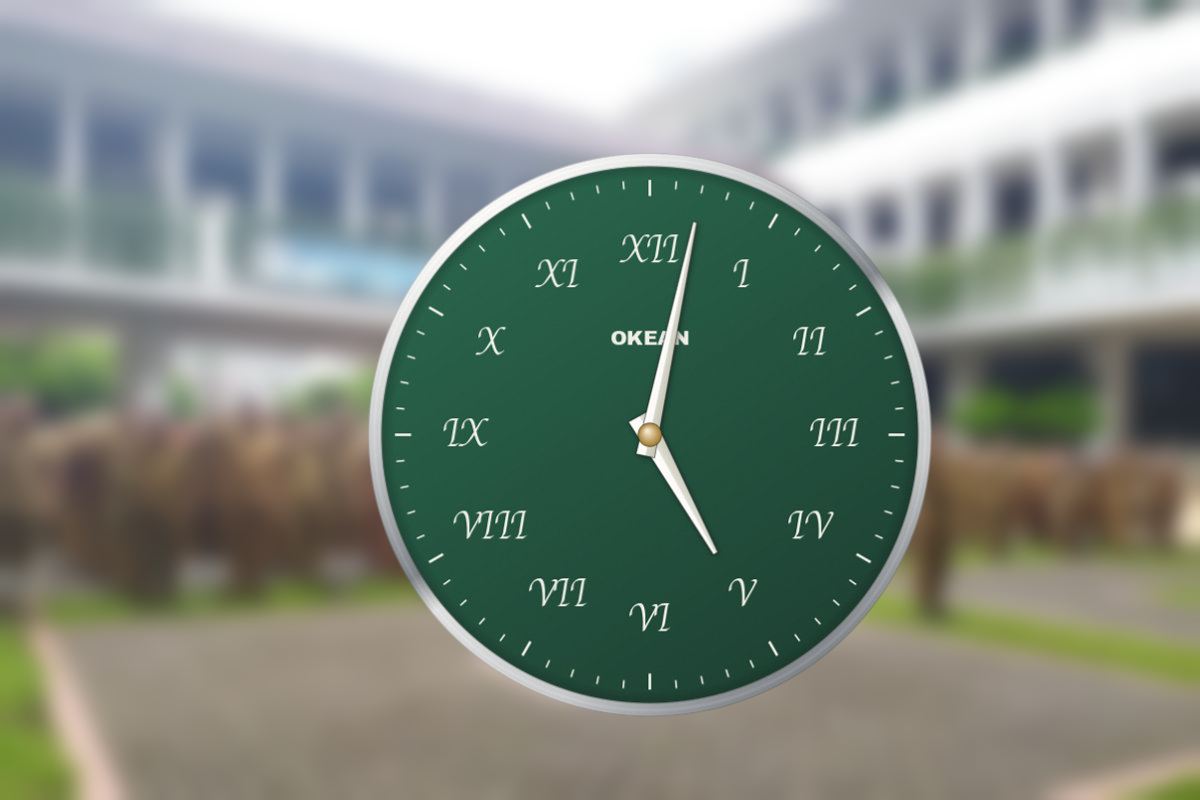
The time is 5:02
